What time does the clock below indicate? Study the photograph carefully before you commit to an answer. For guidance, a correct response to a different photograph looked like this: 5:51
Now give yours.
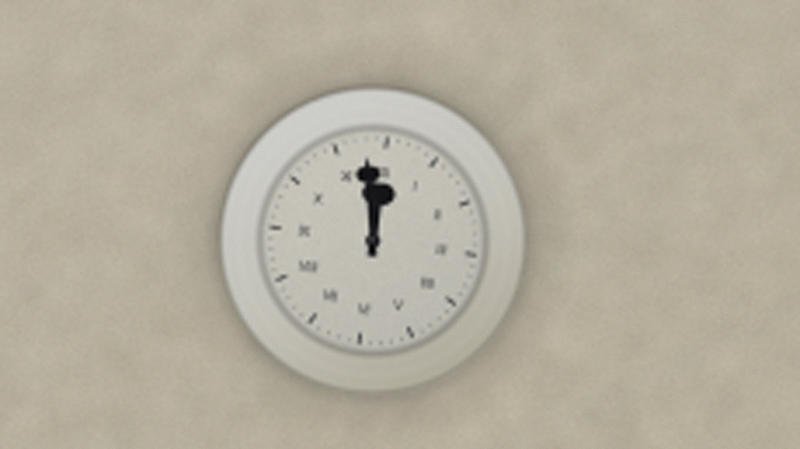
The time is 11:58
